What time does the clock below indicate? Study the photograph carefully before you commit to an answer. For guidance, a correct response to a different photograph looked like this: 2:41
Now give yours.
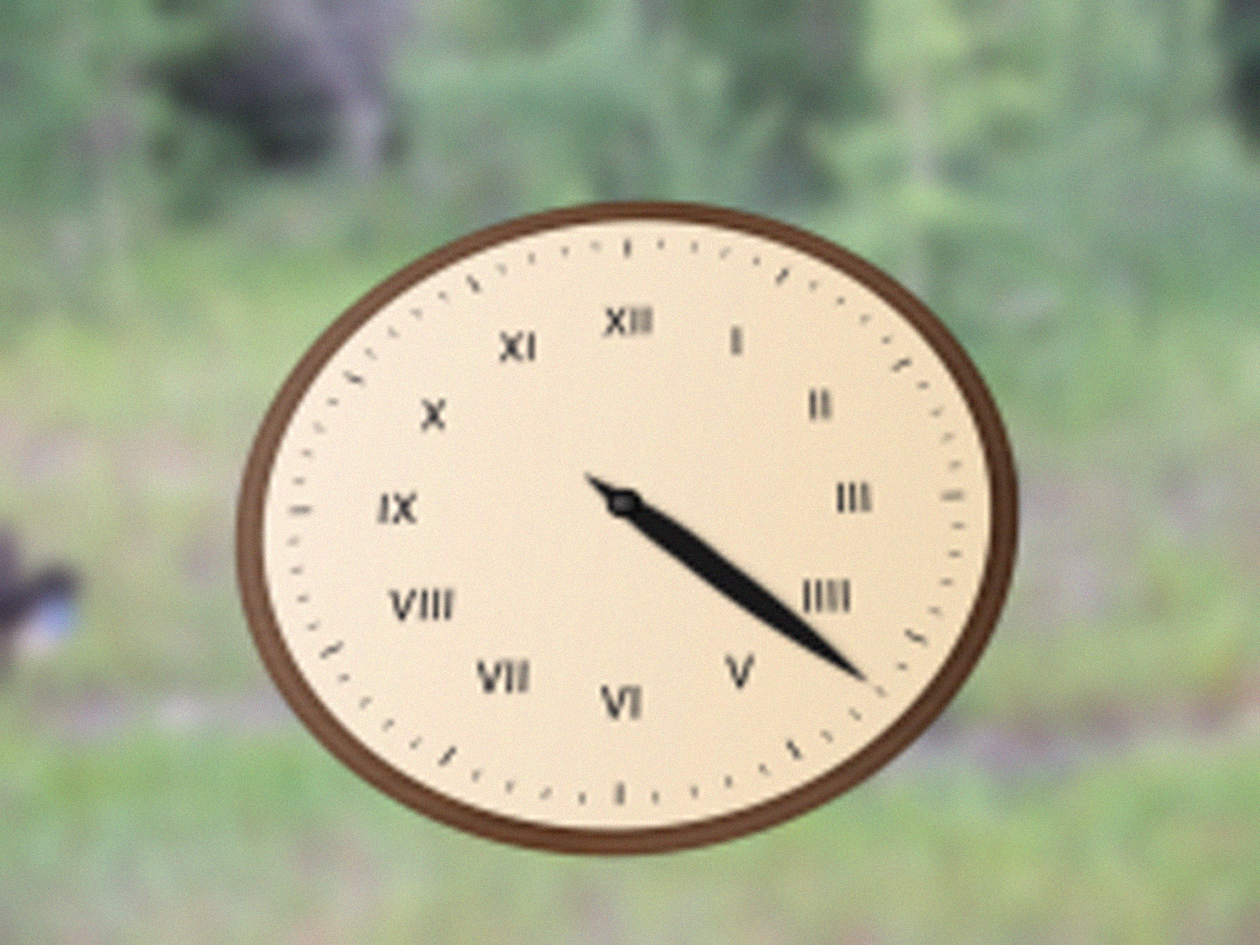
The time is 4:22
